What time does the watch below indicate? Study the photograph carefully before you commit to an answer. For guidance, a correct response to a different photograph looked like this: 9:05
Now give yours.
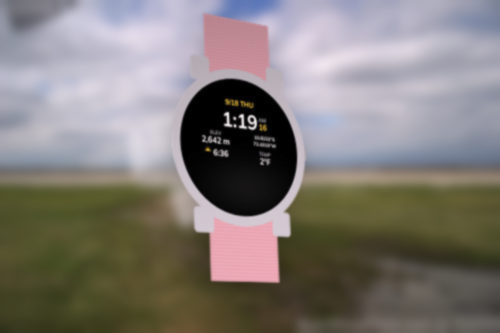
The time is 1:19
